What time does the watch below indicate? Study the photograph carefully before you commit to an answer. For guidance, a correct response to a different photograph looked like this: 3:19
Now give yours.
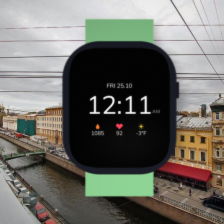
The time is 12:11
